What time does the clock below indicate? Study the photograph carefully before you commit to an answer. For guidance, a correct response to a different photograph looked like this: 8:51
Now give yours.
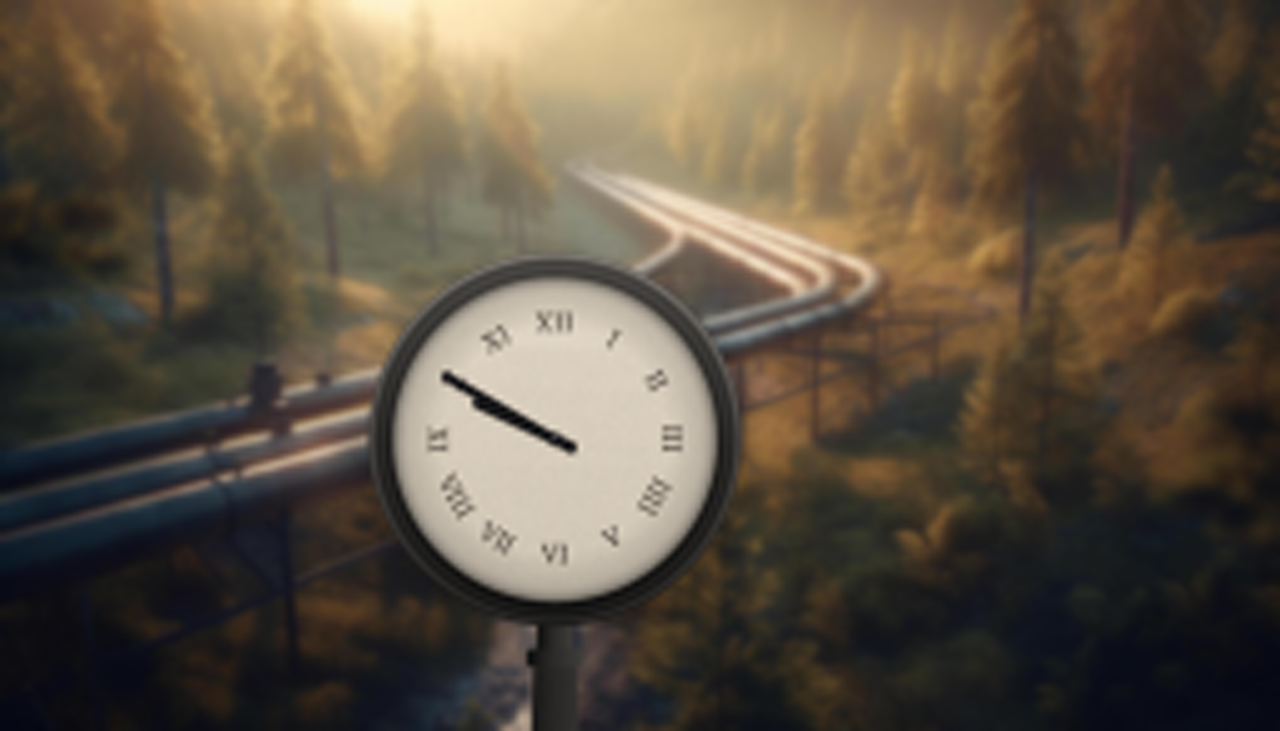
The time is 9:50
